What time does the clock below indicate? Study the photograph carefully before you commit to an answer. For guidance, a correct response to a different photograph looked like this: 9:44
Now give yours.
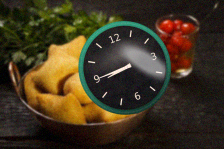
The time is 8:45
